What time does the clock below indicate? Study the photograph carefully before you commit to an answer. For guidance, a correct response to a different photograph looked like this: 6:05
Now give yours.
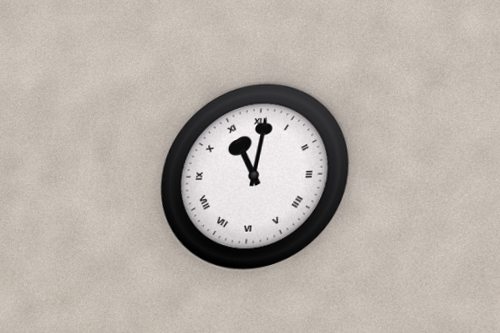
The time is 11:01
